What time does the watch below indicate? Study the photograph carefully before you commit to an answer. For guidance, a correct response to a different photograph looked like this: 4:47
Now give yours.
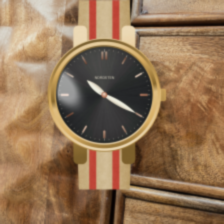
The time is 10:20
